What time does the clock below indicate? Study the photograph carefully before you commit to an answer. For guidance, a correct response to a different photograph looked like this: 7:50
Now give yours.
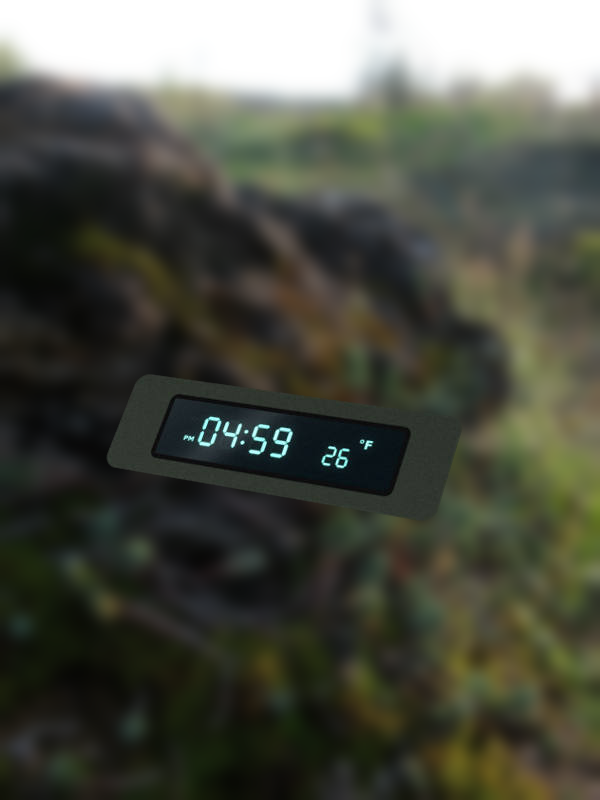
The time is 4:59
